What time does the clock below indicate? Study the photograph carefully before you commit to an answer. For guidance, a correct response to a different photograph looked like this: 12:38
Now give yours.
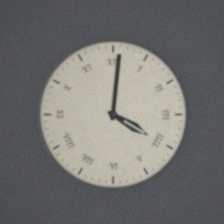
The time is 4:01
